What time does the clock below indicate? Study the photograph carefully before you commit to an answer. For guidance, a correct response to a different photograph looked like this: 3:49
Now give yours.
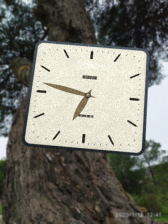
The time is 6:47
